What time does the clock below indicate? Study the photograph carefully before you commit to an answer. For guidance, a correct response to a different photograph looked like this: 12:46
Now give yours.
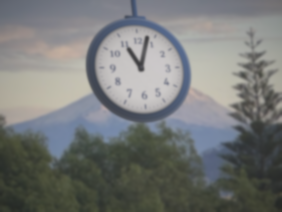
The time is 11:03
